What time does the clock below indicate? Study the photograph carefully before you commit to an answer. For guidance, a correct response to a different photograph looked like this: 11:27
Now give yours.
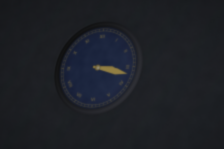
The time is 3:17
